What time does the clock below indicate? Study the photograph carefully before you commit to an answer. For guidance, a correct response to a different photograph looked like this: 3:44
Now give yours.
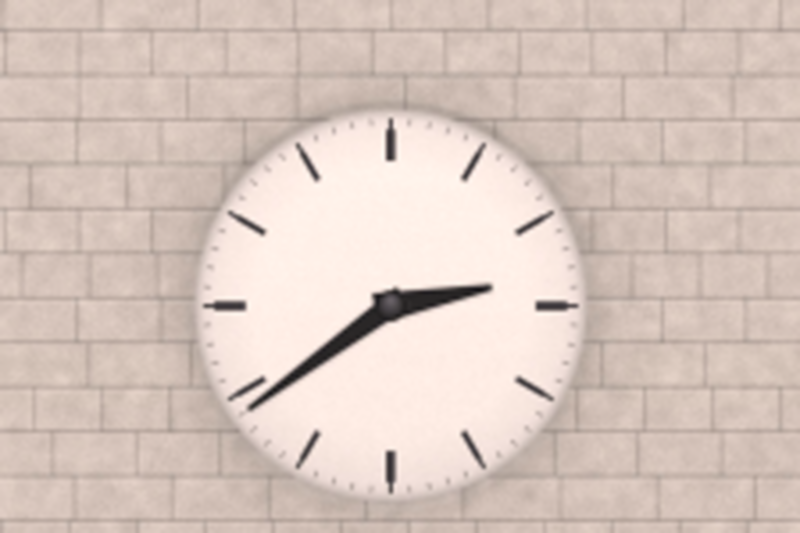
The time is 2:39
